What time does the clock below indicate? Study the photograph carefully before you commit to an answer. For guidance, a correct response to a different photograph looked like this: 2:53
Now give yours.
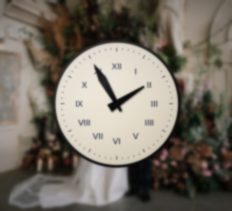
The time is 1:55
